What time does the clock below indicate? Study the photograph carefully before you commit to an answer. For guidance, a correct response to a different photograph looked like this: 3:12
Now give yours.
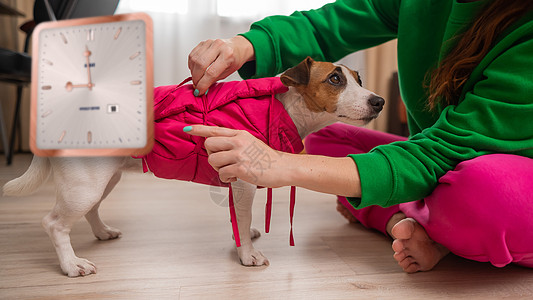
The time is 8:59
